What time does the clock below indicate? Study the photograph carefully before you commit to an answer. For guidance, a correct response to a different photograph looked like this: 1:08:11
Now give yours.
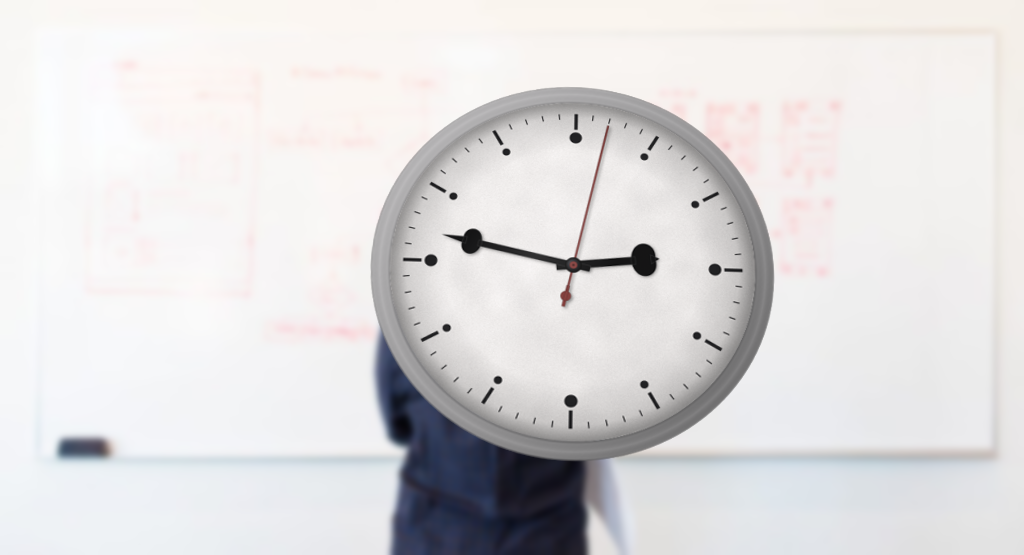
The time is 2:47:02
